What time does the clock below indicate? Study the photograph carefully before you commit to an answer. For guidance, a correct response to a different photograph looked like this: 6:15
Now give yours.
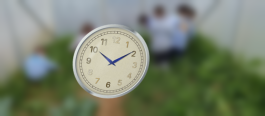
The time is 10:09
